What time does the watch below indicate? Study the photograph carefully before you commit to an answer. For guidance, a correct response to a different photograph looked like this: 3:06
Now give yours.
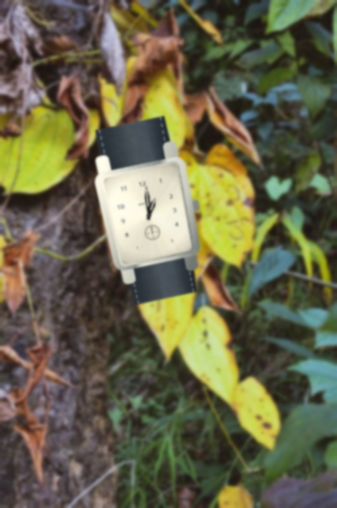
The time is 1:01
